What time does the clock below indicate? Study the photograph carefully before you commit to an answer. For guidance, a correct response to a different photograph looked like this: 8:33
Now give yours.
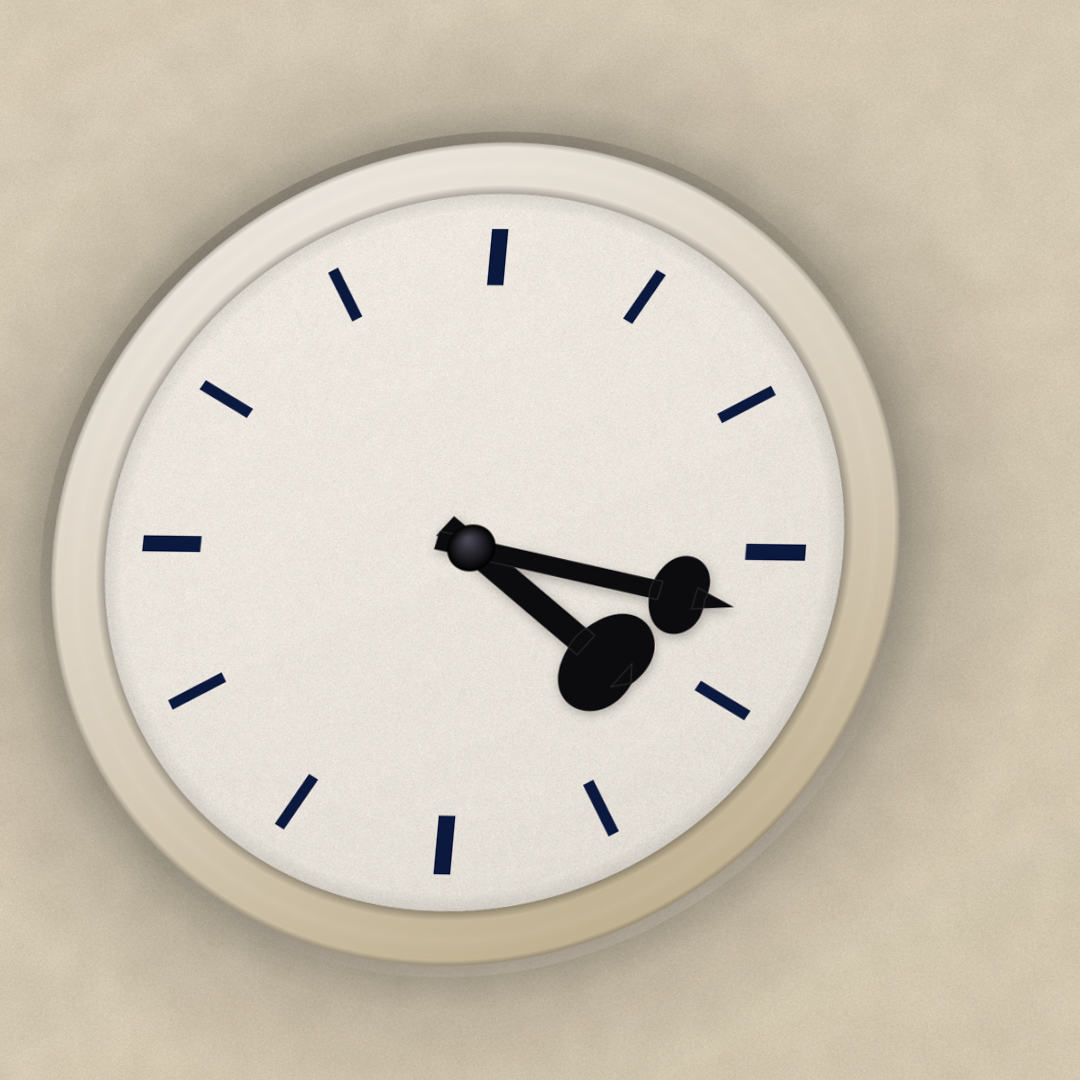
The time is 4:17
